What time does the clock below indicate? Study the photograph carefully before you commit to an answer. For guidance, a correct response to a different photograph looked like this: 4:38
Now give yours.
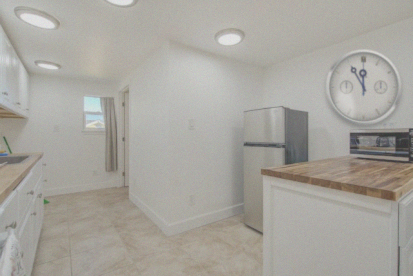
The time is 11:55
